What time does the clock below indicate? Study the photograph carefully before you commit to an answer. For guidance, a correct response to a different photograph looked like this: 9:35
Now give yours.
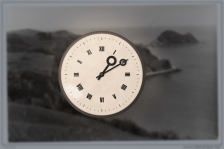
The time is 1:10
